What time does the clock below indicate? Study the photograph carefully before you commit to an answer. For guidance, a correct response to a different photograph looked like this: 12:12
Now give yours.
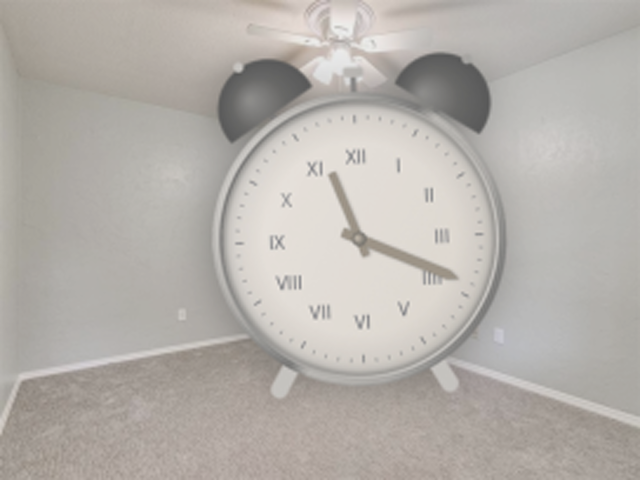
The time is 11:19
